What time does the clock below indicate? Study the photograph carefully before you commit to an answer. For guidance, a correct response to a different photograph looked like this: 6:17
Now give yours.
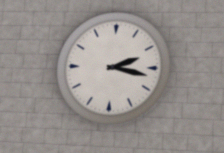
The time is 2:17
